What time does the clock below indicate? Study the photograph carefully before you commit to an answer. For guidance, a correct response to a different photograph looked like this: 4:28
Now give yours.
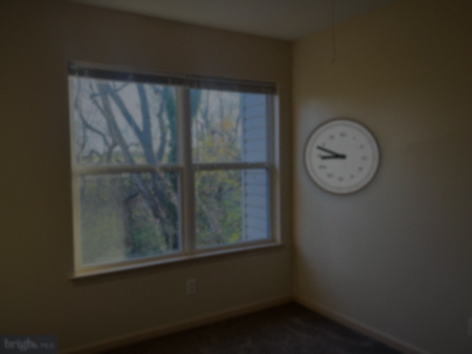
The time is 8:48
